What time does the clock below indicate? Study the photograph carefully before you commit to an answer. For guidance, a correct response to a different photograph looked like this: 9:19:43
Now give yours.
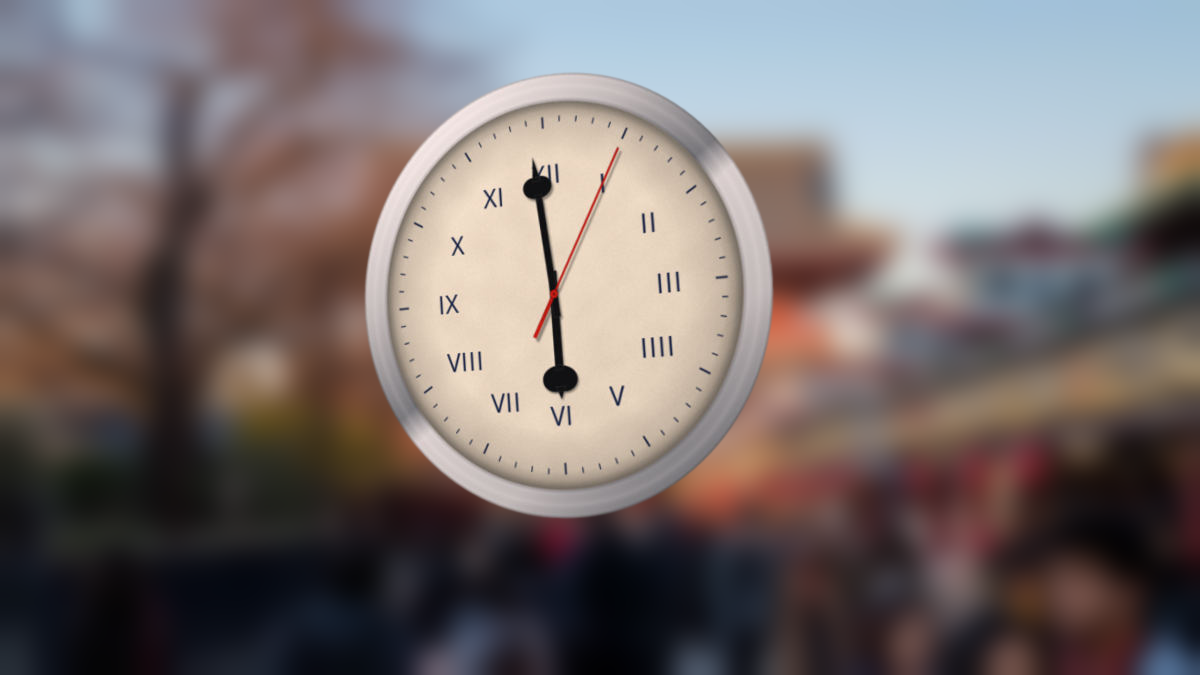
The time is 5:59:05
